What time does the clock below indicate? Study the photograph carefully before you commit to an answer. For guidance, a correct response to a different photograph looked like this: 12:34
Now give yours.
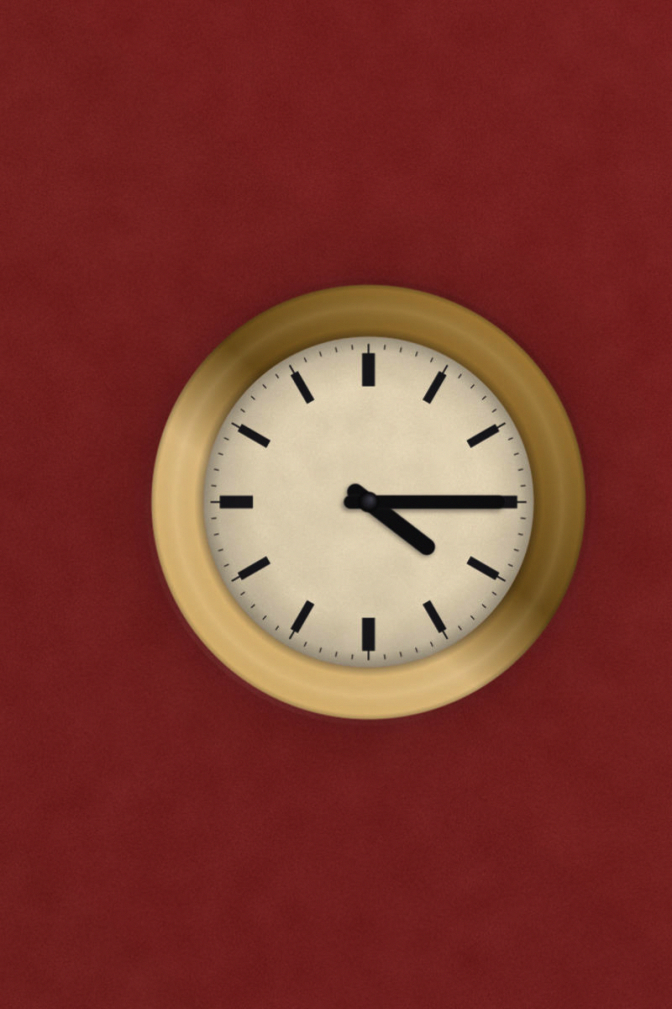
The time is 4:15
